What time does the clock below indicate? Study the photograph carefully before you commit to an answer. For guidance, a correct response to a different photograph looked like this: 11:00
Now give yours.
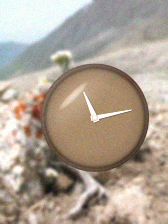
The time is 11:13
